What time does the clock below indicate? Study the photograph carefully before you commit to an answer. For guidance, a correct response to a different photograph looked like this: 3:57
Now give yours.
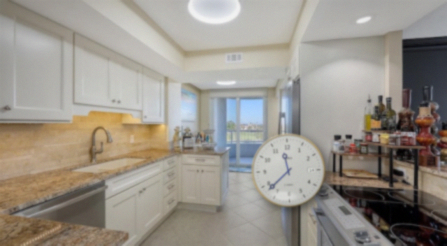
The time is 11:38
